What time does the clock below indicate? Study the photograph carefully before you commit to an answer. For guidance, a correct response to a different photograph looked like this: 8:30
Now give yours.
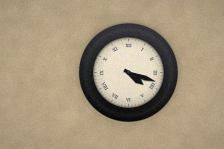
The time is 4:18
